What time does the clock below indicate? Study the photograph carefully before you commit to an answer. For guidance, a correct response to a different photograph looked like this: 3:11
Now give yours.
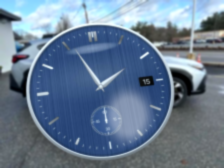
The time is 1:56
